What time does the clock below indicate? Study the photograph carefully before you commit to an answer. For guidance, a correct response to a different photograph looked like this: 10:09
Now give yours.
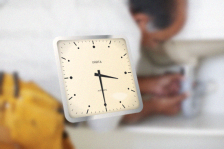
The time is 3:30
